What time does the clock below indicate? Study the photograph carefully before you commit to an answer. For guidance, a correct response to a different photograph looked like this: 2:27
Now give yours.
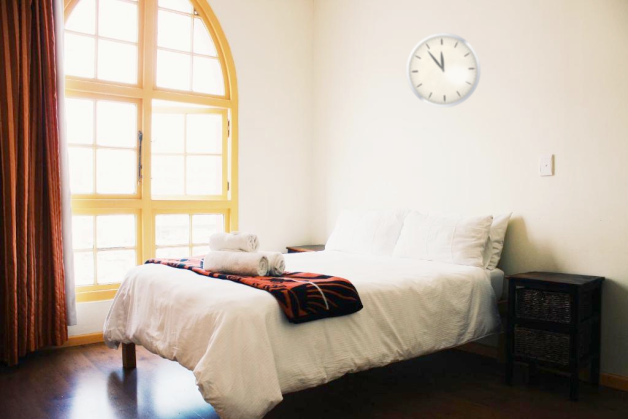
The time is 11:54
